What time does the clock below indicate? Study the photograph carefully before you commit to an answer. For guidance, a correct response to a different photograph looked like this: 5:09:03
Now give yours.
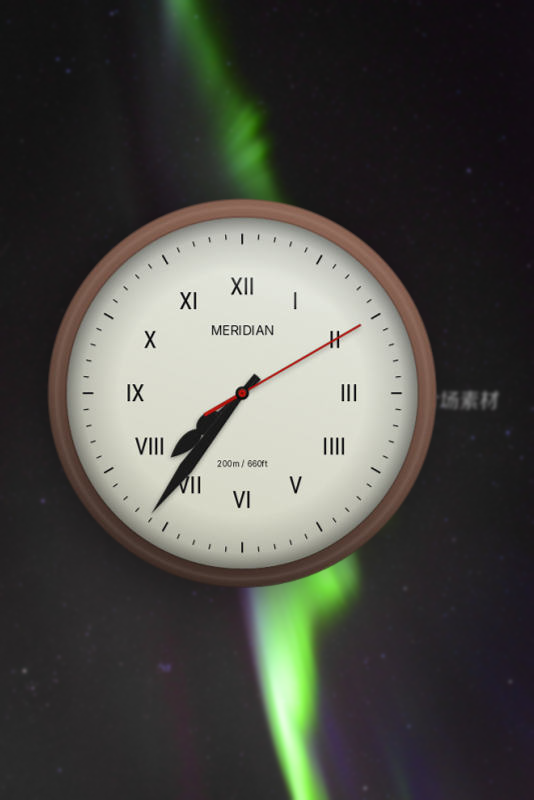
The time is 7:36:10
